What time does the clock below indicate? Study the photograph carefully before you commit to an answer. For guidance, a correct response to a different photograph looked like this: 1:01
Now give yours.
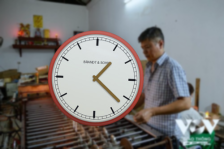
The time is 1:22
